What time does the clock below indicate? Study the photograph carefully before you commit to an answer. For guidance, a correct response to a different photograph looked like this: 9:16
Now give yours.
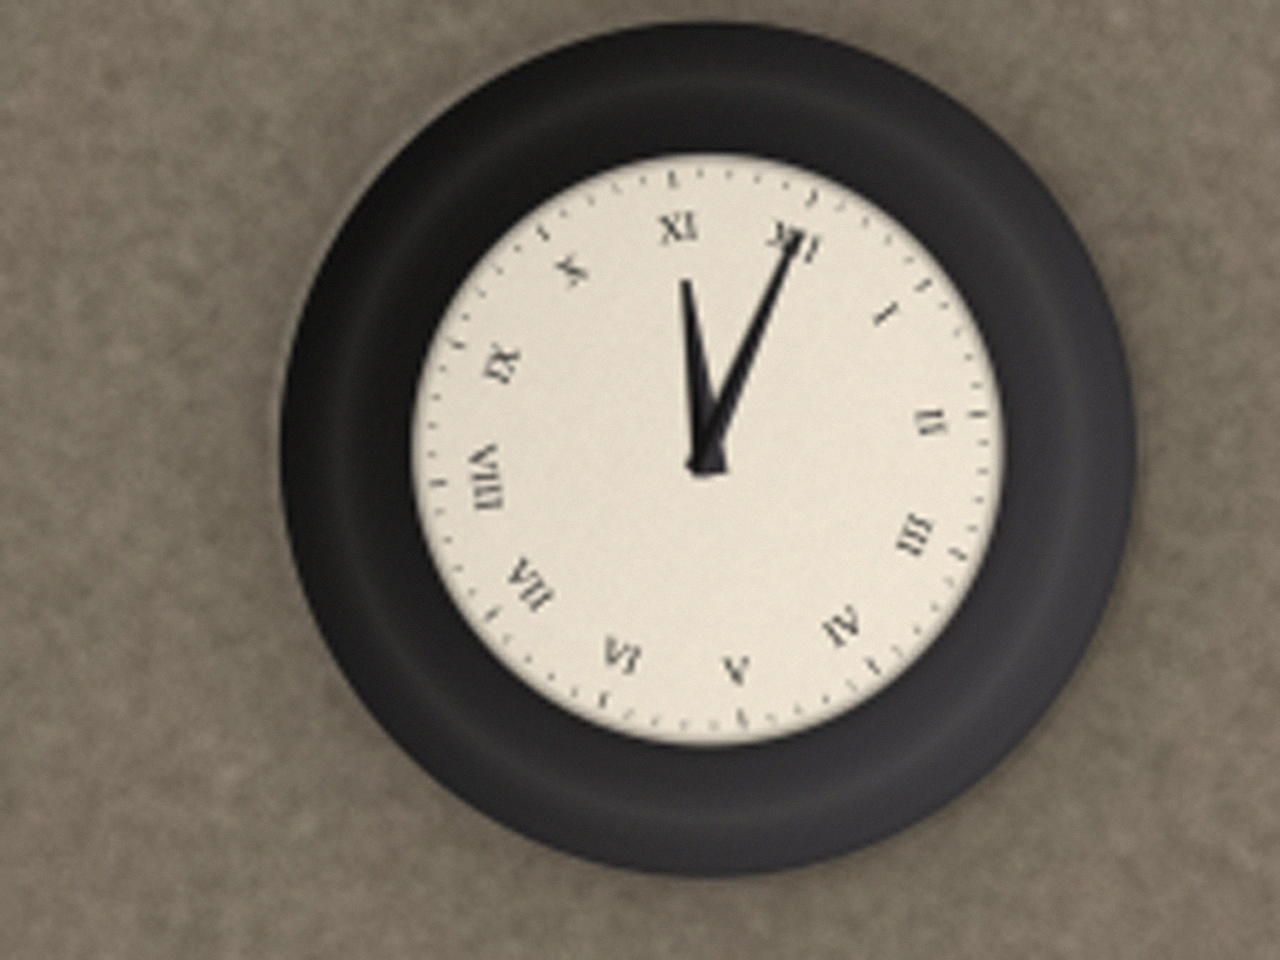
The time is 11:00
